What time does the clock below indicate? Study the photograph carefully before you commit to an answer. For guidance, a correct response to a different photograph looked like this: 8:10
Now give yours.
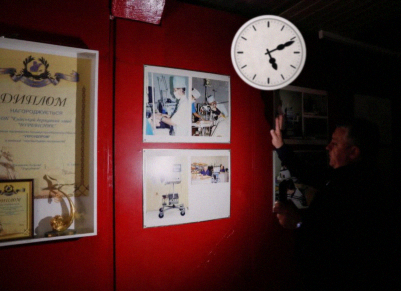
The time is 5:11
